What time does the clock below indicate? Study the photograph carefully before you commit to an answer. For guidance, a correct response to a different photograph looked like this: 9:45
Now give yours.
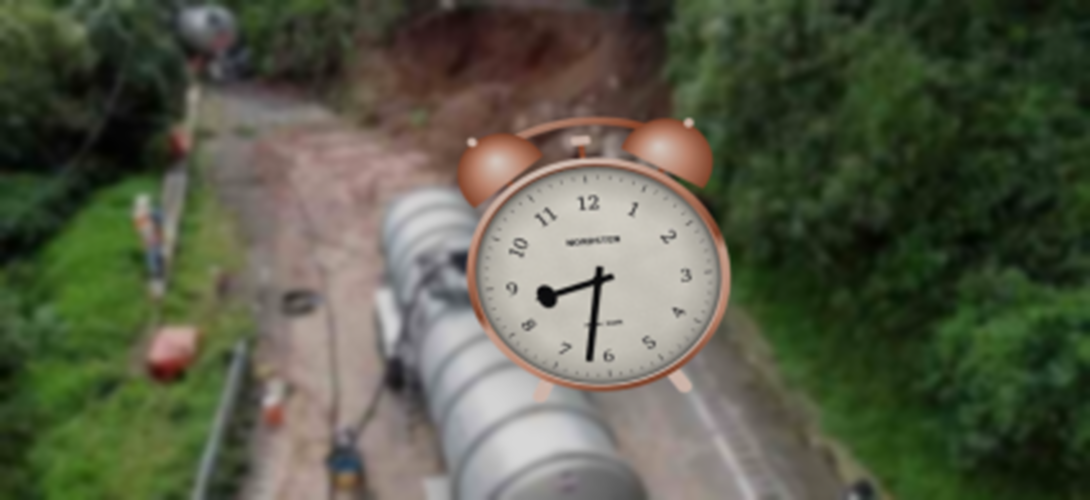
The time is 8:32
